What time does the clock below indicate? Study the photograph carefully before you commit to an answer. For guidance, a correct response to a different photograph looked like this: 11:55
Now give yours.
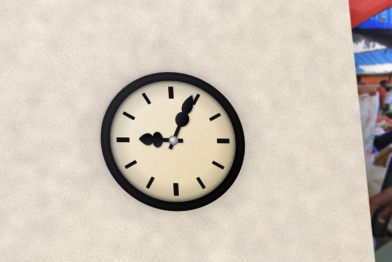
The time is 9:04
